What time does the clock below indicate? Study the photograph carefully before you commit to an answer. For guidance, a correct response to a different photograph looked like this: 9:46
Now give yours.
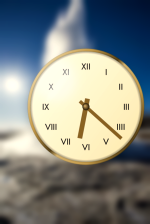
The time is 6:22
